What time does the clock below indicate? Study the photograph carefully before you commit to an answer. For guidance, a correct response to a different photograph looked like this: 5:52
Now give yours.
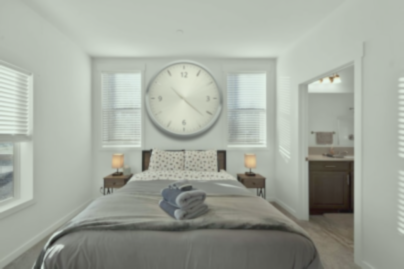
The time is 10:22
